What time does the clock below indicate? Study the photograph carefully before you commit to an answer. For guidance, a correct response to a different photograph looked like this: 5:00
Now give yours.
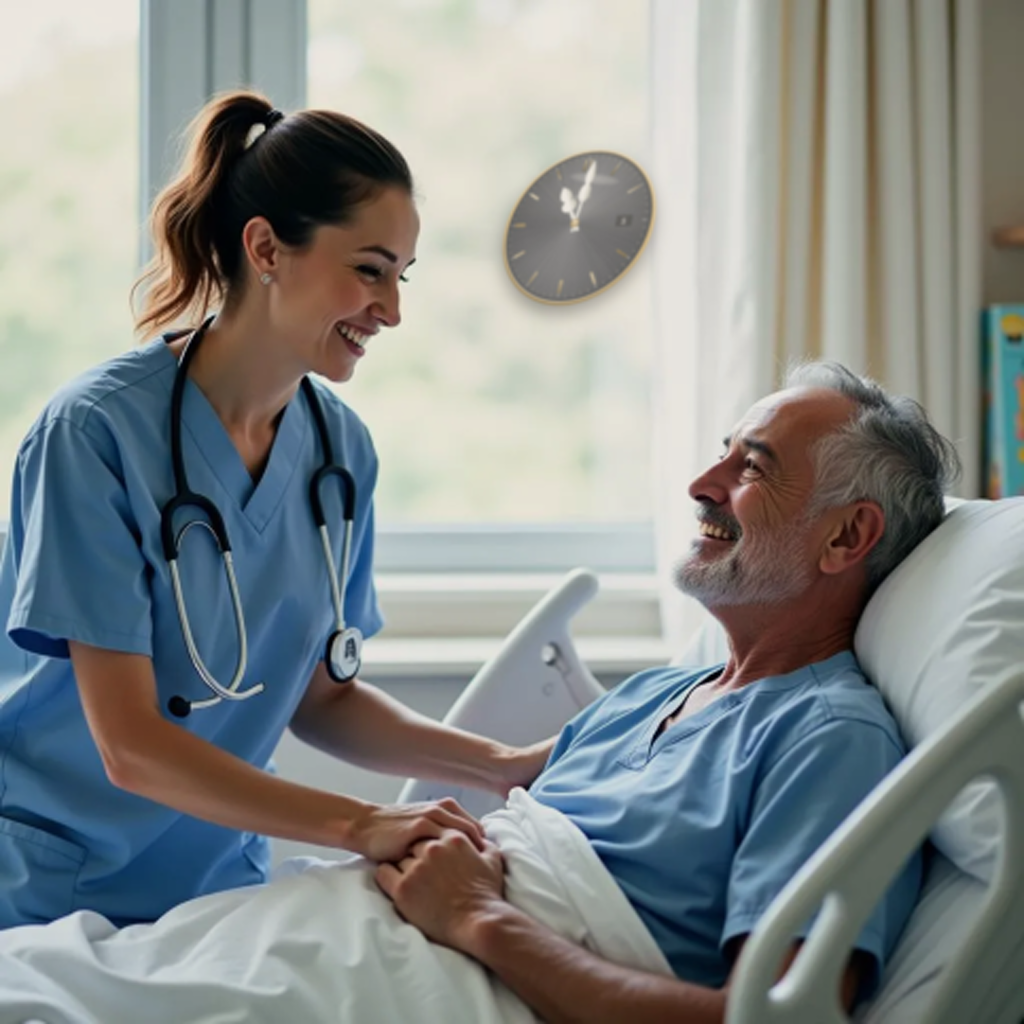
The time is 11:01
